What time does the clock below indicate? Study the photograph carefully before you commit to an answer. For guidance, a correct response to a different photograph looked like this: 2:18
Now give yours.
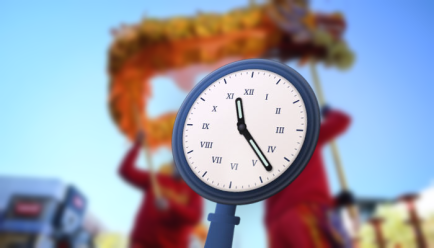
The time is 11:23
